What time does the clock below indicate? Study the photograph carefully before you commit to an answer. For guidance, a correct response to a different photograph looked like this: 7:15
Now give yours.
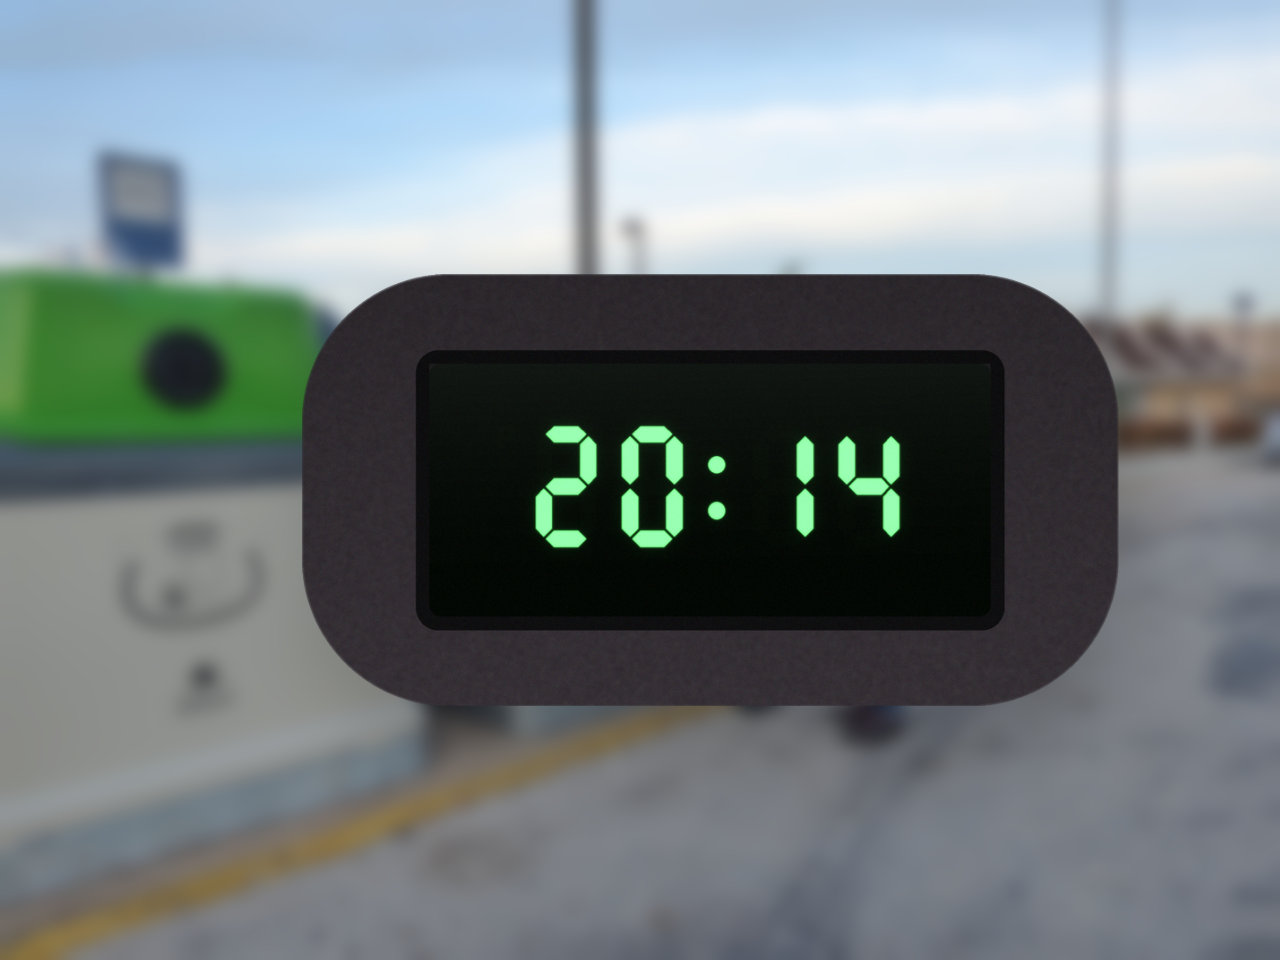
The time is 20:14
